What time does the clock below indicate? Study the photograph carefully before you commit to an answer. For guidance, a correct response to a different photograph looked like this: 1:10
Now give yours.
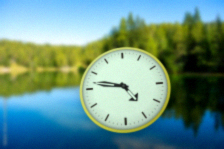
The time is 4:47
